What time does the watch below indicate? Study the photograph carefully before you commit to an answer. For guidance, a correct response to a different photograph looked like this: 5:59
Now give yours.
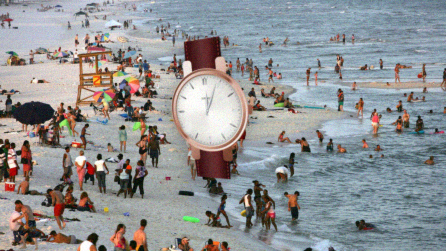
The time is 12:04
